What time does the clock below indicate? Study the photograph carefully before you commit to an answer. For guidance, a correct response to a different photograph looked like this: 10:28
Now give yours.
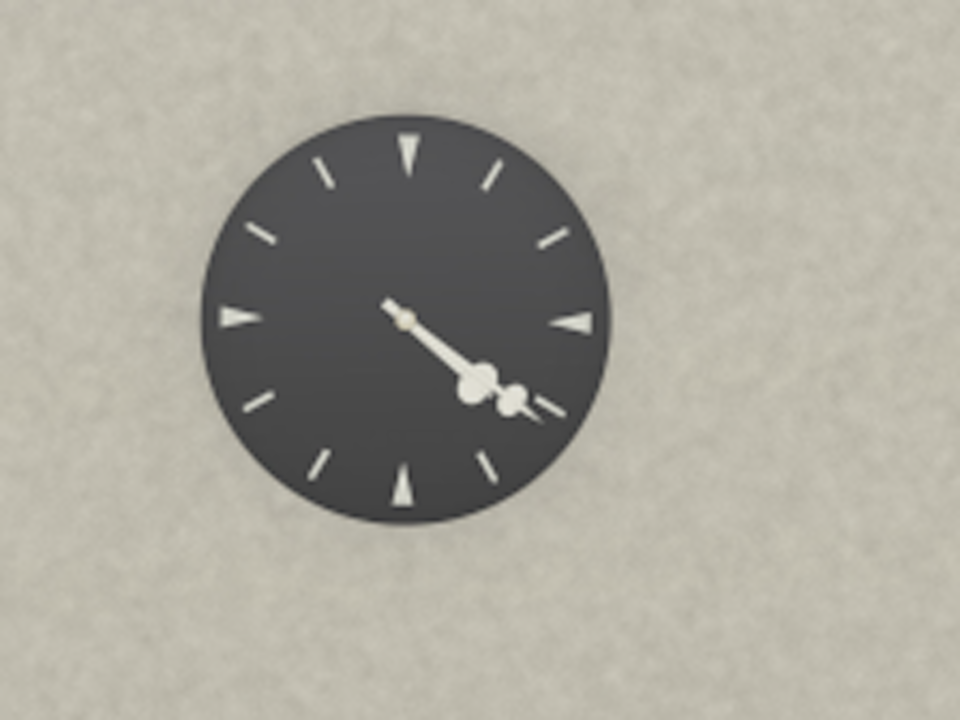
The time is 4:21
